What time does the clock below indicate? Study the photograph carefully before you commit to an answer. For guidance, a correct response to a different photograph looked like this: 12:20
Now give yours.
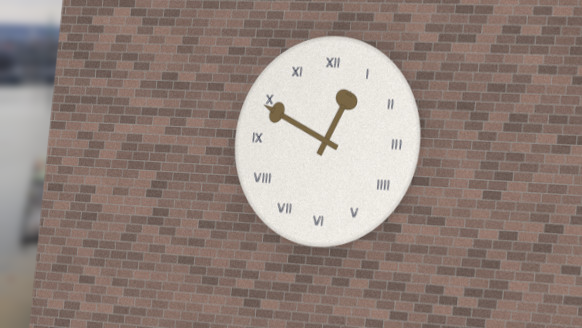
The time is 12:49
